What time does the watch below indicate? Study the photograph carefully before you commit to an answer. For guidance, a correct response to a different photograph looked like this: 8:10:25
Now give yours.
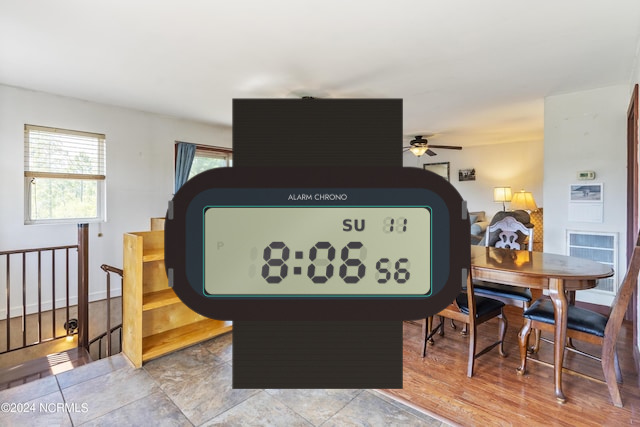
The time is 8:06:56
